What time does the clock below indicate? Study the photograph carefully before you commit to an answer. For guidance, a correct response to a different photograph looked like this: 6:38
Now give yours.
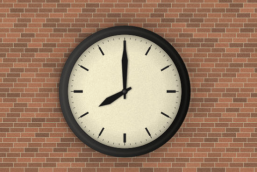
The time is 8:00
